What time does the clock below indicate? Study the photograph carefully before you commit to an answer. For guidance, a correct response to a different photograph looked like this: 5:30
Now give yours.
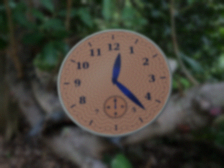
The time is 12:23
